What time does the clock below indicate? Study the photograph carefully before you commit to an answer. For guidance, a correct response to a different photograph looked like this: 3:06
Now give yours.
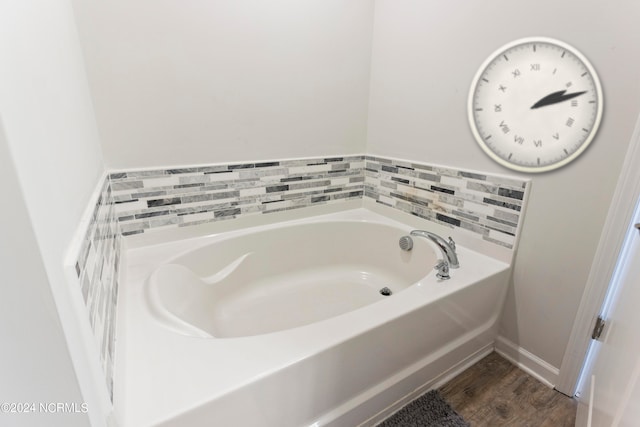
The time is 2:13
